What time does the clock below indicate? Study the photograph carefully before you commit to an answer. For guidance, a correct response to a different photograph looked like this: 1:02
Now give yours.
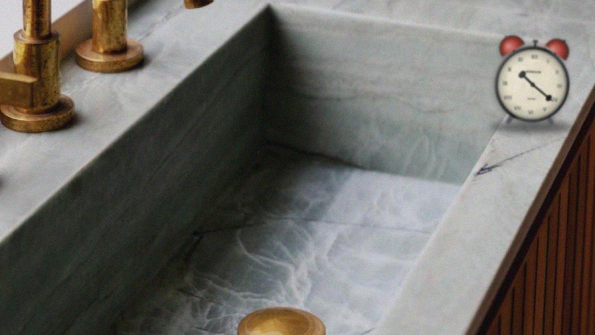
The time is 10:21
